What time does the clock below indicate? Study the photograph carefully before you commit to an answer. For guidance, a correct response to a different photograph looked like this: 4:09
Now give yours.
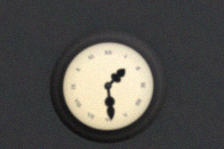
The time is 1:29
